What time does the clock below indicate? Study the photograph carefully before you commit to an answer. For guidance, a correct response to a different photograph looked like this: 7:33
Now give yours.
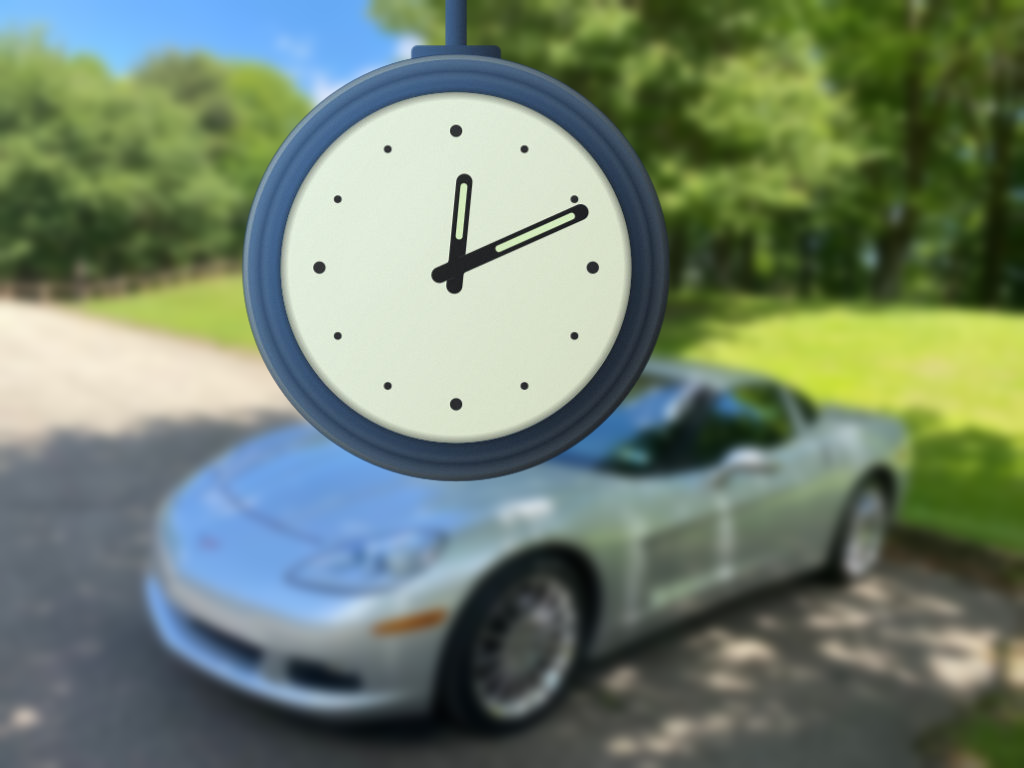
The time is 12:11
